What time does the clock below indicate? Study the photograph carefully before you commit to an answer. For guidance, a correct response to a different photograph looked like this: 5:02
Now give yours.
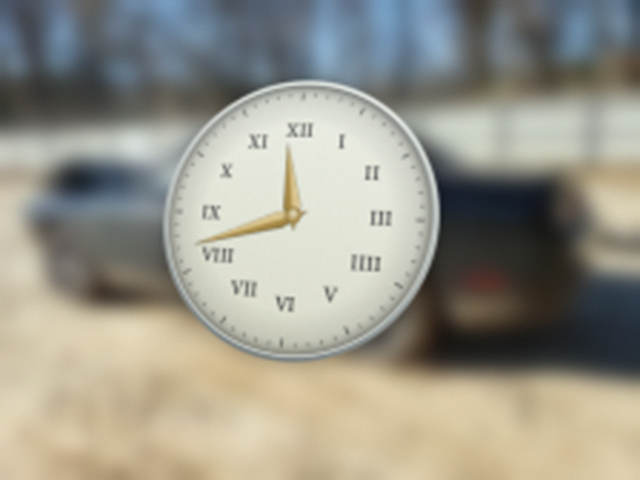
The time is 11:42
